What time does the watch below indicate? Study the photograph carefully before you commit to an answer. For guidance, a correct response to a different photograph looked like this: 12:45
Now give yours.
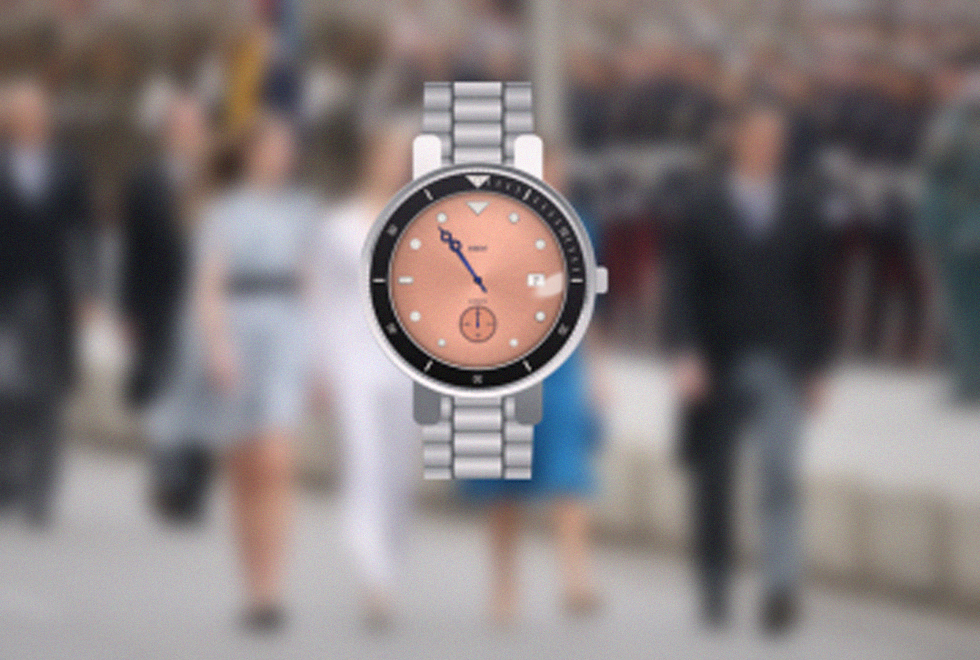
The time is 10:54
